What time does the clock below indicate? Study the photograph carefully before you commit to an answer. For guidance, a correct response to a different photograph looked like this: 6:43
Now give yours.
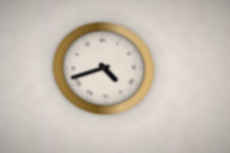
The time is 4:42
